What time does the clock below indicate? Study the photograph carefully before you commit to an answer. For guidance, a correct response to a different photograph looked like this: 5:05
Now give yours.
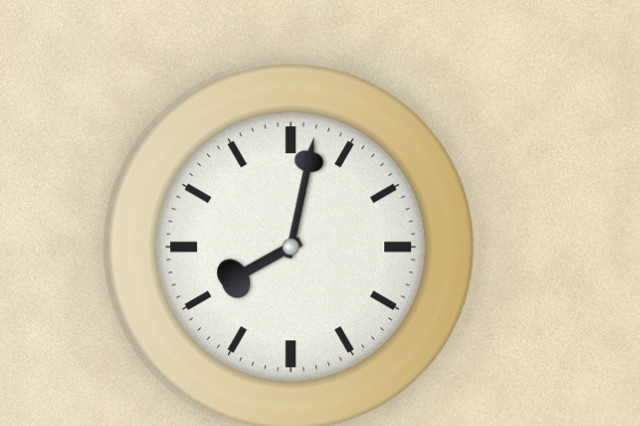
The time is 8:02
